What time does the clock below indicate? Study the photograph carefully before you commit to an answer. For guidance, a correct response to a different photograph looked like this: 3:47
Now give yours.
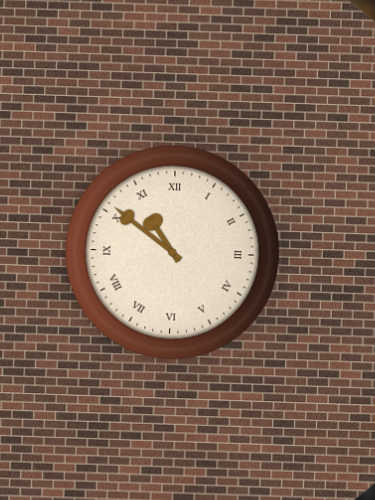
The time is 10:51
